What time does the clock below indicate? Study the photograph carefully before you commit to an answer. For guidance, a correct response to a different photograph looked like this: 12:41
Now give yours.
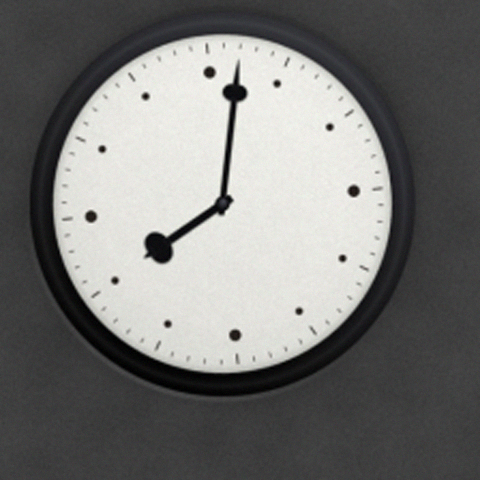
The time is 8:02
